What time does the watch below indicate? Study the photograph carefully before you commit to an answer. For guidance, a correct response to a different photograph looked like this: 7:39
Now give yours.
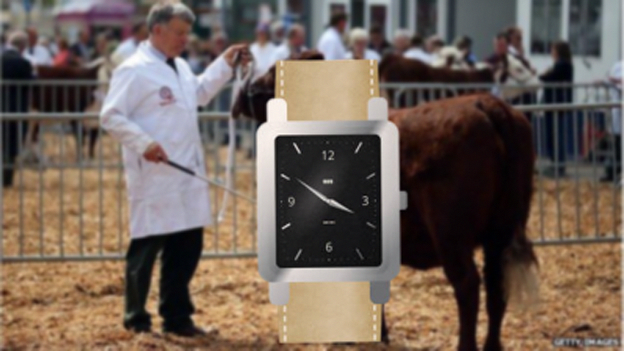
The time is 3:51
